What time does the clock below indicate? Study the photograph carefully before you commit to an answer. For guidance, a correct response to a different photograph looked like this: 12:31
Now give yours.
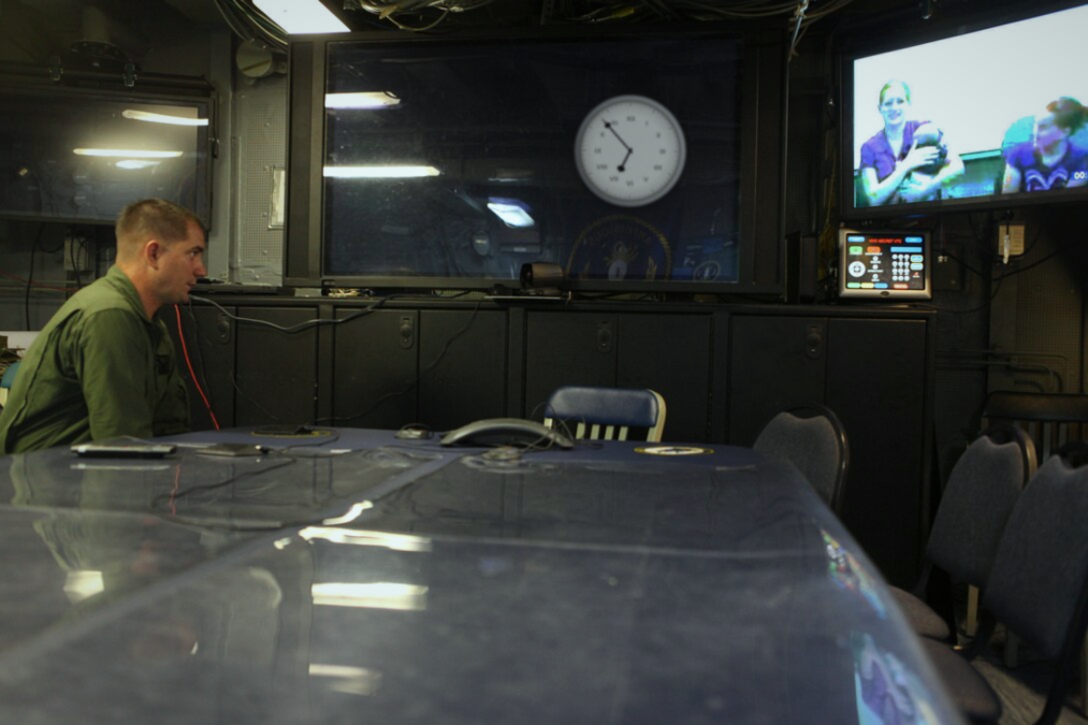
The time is 6:53
